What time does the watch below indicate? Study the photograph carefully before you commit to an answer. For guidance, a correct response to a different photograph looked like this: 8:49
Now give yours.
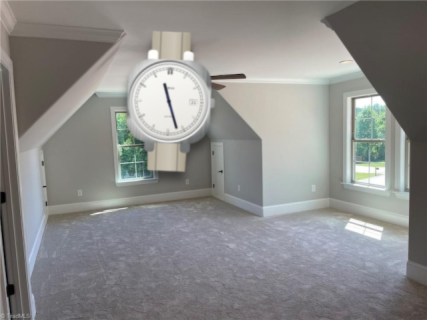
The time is 11:27
